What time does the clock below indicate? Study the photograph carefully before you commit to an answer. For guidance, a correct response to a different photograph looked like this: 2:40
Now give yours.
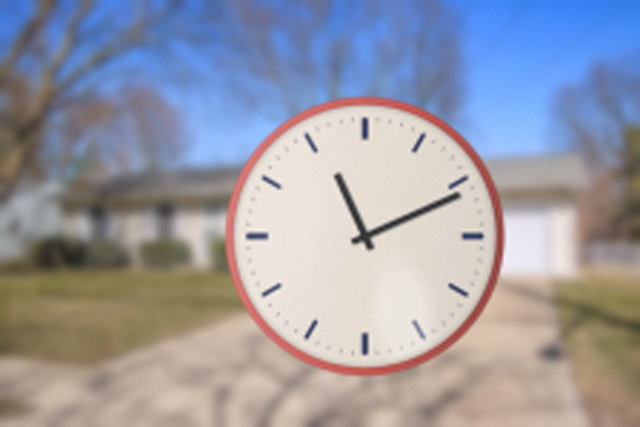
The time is 11:11
